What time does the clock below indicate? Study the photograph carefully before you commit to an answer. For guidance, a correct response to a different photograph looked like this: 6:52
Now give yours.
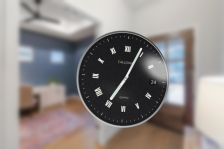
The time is 7:04
